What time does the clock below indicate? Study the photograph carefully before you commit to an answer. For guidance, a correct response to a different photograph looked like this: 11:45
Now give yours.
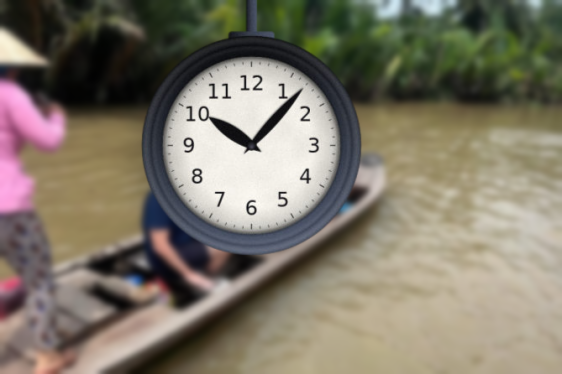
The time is 10:07
